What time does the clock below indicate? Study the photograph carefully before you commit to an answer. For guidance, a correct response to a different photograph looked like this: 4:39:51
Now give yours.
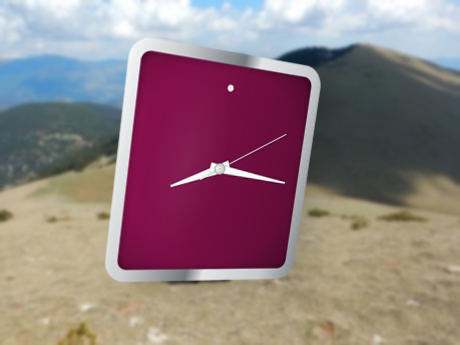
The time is 8:16:10
